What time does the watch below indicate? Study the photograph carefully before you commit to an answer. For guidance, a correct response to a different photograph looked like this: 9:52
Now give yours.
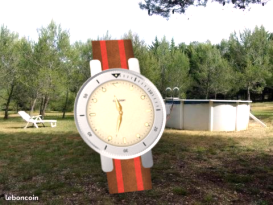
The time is 11:33
